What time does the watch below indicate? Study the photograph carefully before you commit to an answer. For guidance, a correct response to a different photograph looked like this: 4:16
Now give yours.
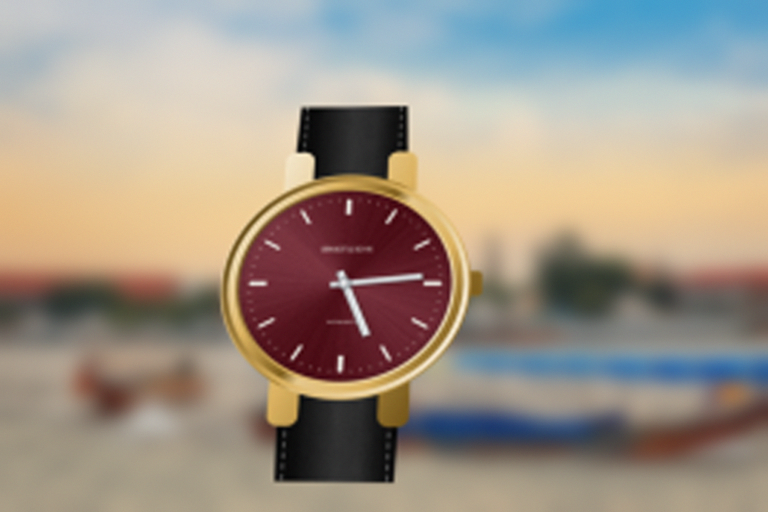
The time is 5:14
